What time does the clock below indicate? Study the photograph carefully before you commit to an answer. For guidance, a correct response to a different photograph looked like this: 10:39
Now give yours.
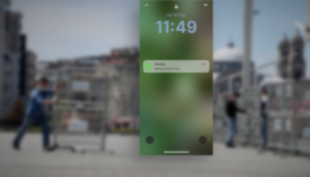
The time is 11:49
